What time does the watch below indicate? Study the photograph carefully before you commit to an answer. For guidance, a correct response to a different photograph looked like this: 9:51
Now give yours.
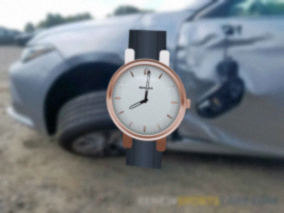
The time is 8:01
